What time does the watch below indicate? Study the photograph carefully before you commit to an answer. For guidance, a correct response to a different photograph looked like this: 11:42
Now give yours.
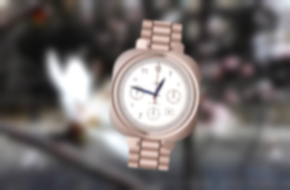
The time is 12:47
